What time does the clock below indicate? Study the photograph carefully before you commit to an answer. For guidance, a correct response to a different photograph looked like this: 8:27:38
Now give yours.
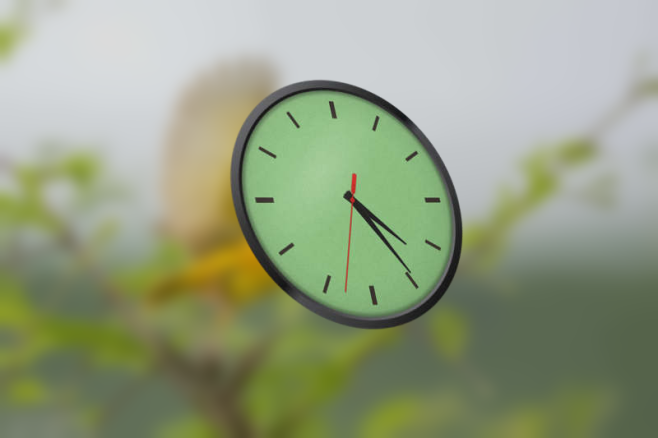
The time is 4:24:33
